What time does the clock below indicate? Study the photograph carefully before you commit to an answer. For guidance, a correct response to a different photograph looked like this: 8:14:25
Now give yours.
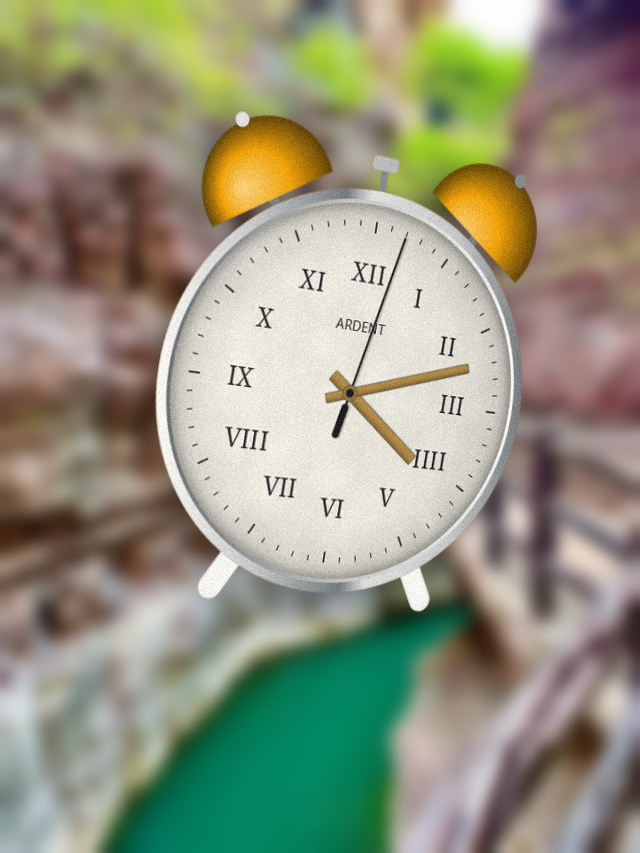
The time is 4:12:02
